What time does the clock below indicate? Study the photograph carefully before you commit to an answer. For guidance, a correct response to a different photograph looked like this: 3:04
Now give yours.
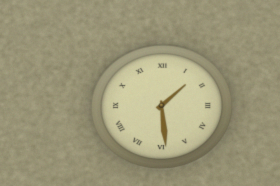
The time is 1:29
